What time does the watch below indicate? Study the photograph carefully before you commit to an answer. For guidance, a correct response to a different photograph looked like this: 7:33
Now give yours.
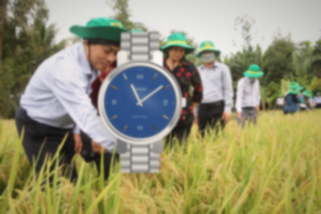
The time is 11:09
